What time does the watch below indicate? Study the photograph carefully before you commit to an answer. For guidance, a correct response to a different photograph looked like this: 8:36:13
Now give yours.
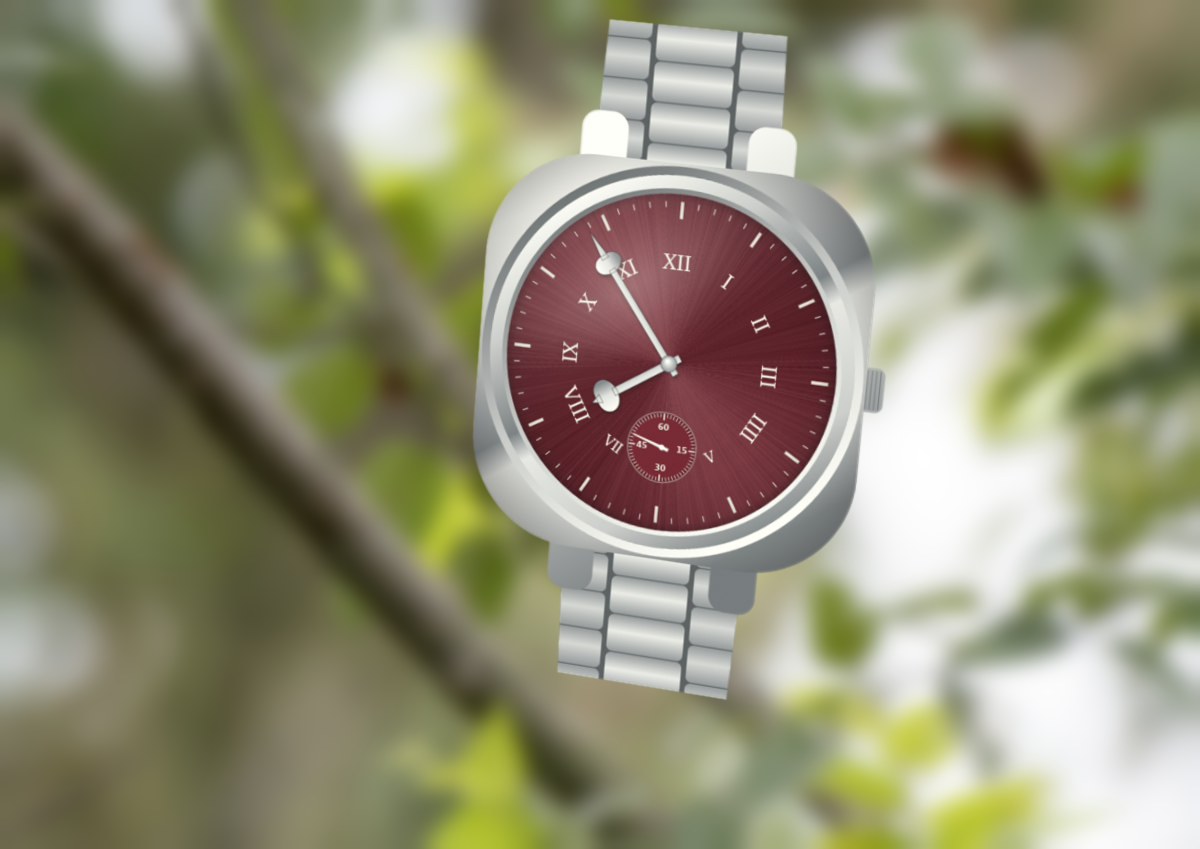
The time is 7:53:48
